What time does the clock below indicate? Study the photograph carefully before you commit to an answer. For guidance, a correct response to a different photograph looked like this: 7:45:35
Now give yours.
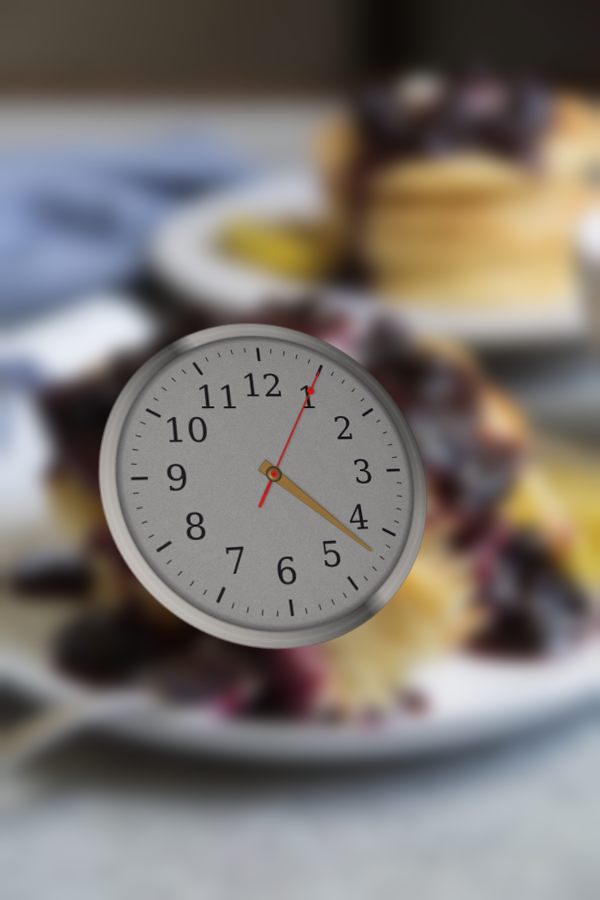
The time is 4:22:05
